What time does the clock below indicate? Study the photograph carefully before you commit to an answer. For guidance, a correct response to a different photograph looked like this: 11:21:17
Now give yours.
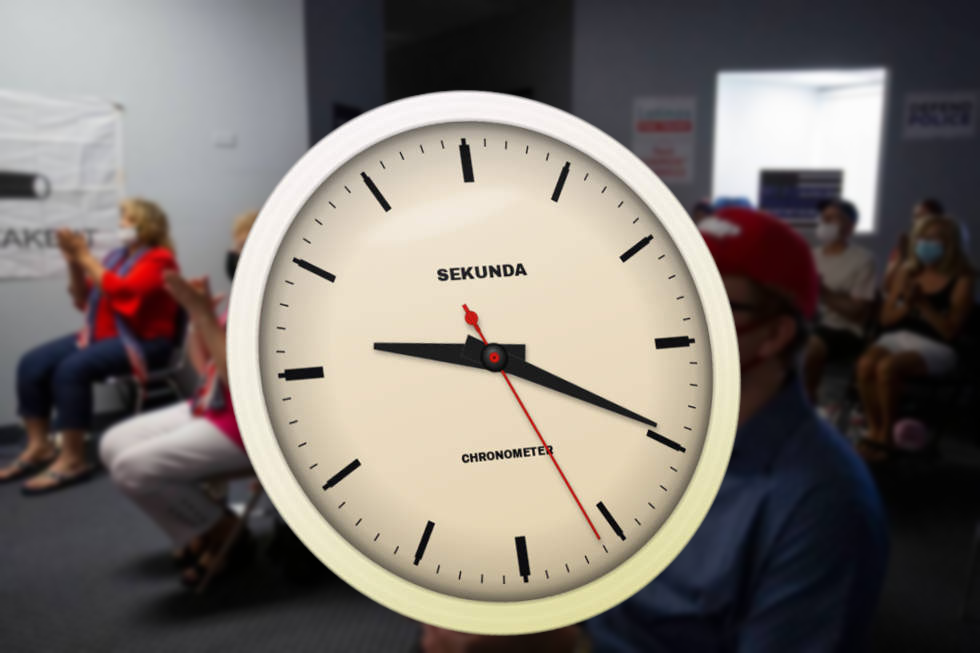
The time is 9:19:26
